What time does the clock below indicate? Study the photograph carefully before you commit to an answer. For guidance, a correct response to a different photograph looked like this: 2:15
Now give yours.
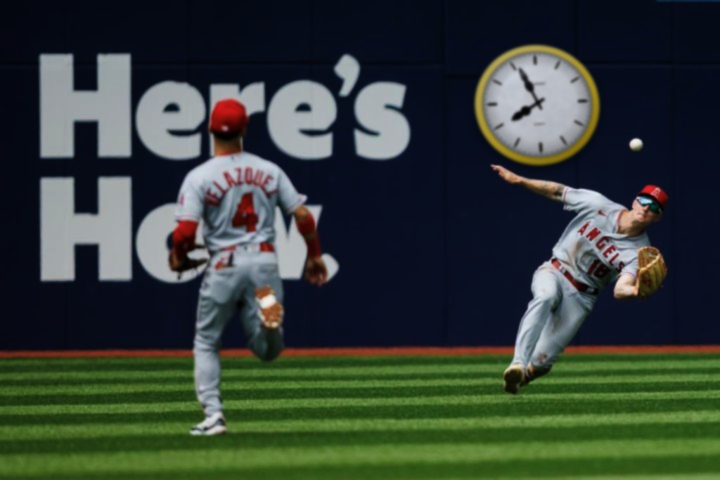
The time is 7:56
